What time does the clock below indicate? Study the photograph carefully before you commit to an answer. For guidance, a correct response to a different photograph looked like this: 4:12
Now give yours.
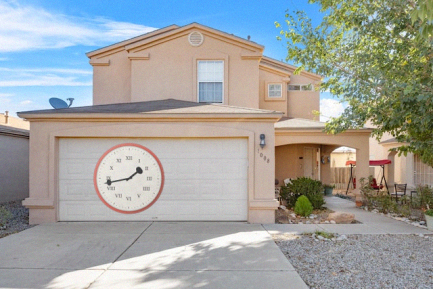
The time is 1:43
